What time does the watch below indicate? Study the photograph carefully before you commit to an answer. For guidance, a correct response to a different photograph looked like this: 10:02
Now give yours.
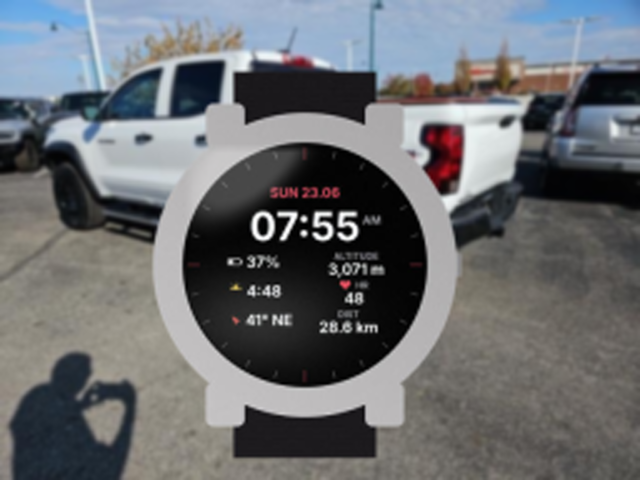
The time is 7:55
